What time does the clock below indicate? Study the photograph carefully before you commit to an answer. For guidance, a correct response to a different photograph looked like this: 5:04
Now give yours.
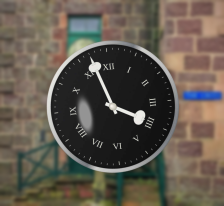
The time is 3:57
